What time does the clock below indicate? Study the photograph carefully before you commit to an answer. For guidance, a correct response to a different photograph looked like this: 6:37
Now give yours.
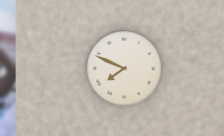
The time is 7:49
